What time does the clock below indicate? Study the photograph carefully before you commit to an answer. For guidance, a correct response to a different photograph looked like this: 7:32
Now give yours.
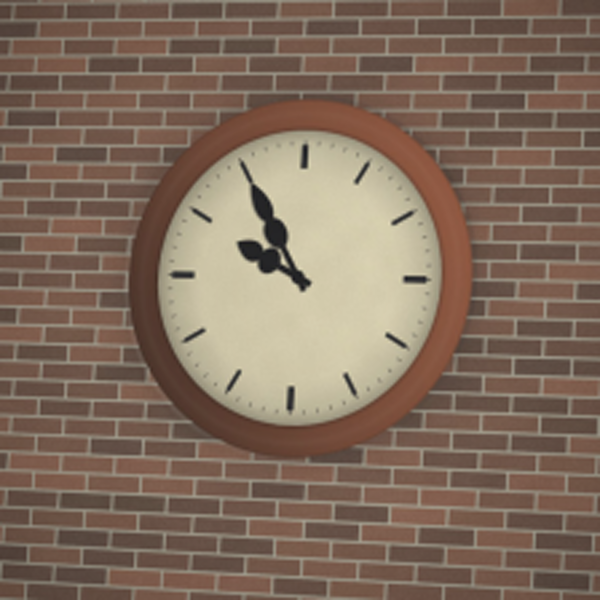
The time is 9:55
